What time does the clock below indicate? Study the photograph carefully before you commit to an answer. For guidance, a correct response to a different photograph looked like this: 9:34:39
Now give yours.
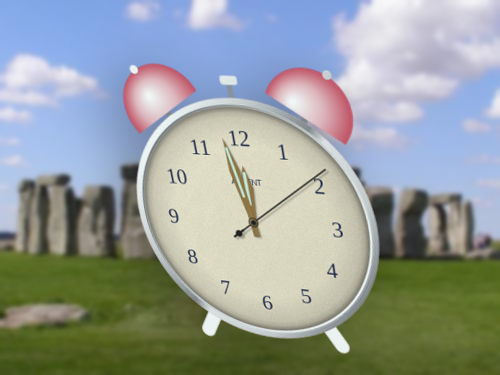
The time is 11:58:09
